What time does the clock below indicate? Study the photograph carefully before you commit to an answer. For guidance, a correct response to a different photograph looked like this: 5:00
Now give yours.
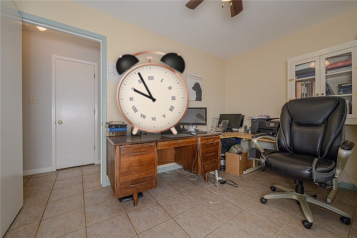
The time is 9:56
